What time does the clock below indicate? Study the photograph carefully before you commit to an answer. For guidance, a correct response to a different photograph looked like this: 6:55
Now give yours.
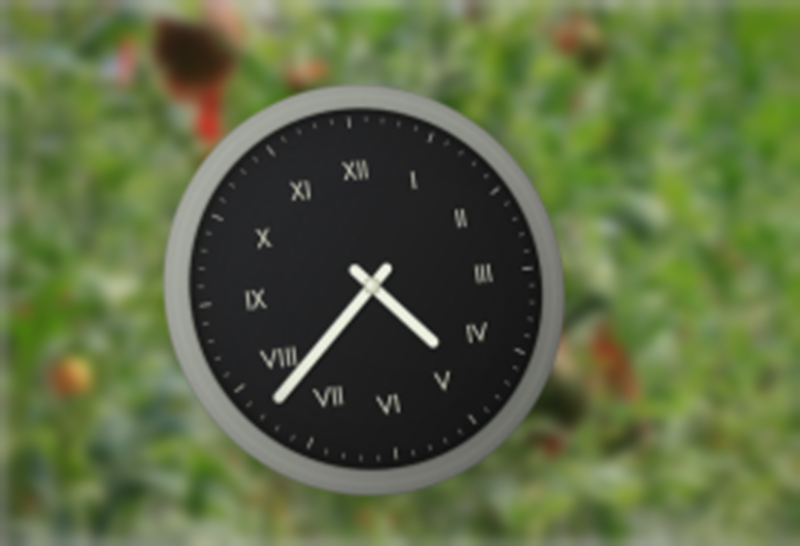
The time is 4:38
